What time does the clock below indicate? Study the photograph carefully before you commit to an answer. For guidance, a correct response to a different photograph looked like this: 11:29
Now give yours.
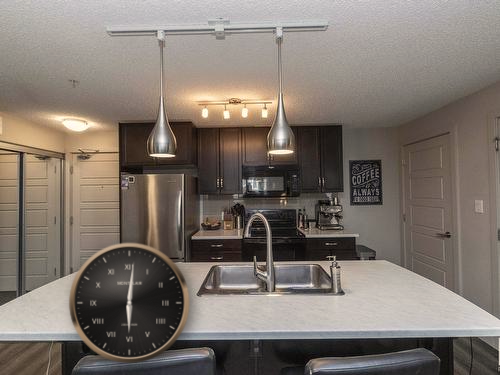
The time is 6:01
